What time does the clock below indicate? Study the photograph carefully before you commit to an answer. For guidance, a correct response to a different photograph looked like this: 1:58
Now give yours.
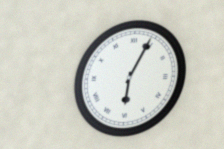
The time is 6:04
